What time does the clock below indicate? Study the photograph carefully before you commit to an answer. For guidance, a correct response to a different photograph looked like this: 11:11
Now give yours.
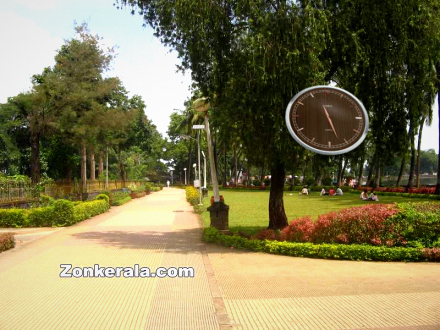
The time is 11:27
